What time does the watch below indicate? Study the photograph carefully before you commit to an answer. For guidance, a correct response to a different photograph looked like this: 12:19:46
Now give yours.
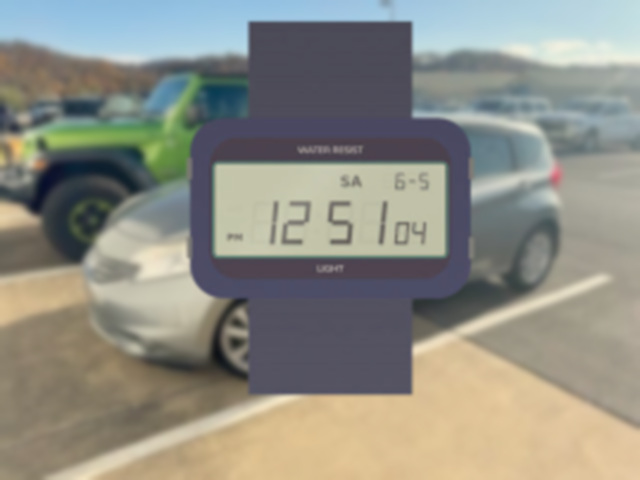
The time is 12:51:04
